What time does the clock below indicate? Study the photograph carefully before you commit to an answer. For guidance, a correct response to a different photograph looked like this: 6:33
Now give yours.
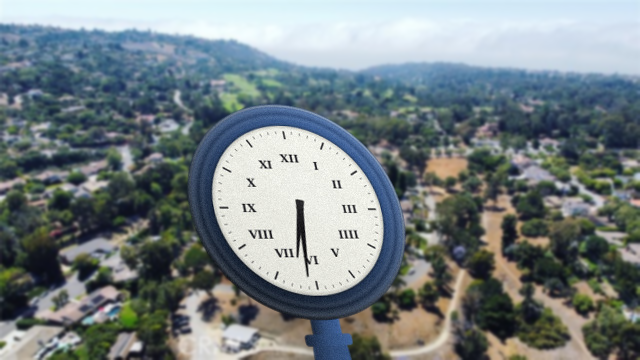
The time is 6:31
